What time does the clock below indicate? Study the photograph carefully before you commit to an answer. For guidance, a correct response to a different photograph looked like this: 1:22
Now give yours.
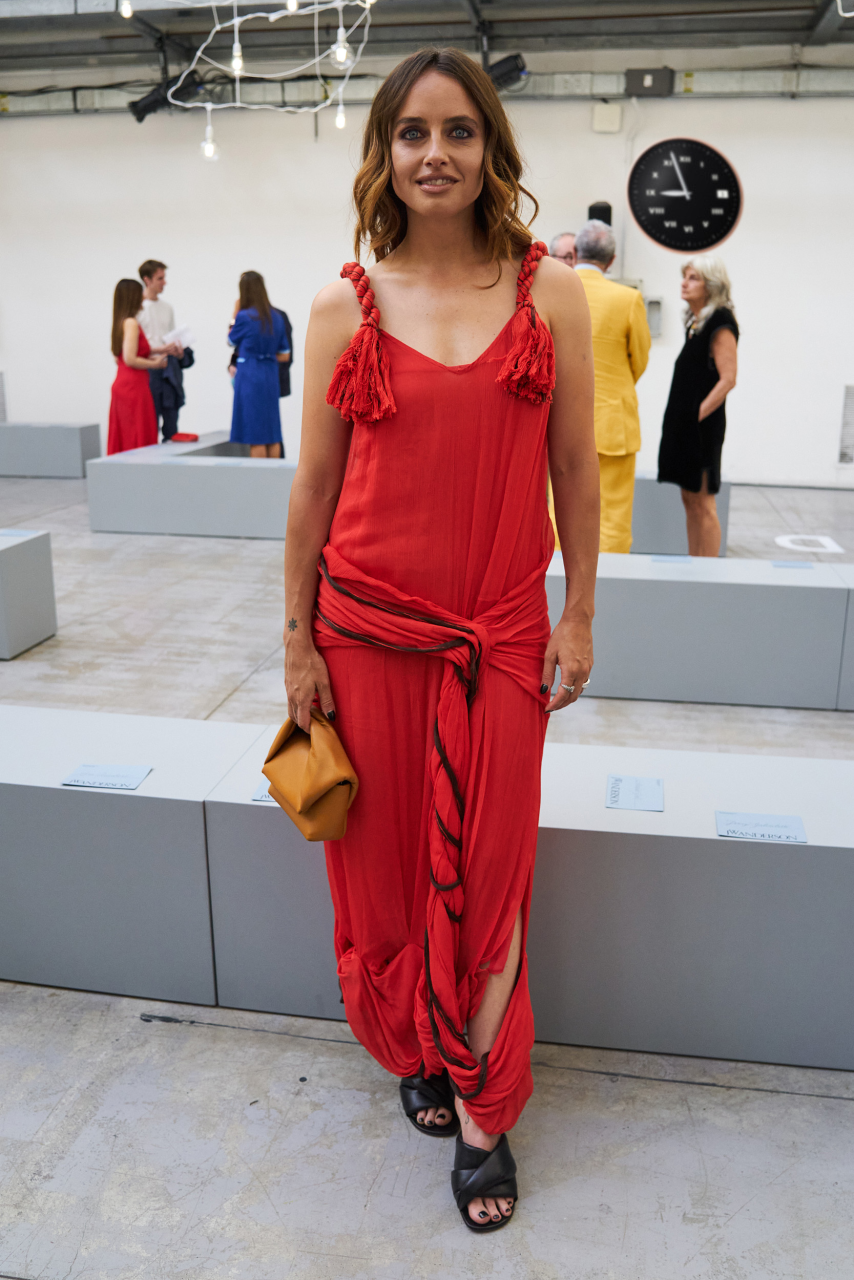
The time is 8:57
